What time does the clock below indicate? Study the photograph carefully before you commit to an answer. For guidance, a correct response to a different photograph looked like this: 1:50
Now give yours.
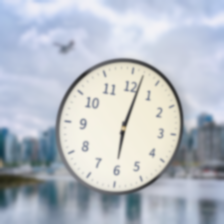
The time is 6:02
